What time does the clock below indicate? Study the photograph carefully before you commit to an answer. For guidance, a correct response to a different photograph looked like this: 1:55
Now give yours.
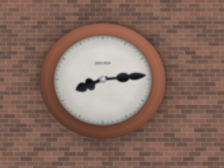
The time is 8:14
